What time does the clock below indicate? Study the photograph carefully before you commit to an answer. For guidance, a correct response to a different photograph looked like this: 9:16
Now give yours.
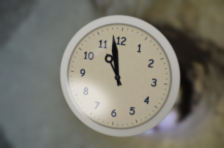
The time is 10:58
